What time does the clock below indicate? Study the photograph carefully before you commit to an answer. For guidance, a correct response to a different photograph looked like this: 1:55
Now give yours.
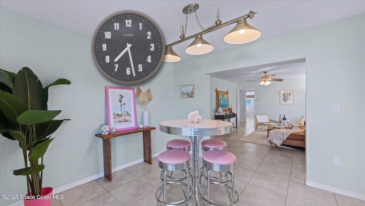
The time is 7:28
